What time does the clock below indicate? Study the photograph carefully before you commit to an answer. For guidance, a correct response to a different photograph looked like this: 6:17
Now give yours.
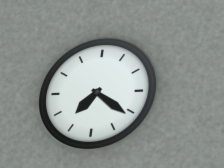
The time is 7:21
